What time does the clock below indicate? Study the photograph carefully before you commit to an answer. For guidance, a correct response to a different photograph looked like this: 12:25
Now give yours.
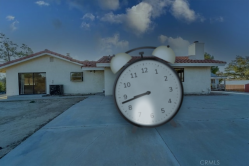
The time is 8:43
